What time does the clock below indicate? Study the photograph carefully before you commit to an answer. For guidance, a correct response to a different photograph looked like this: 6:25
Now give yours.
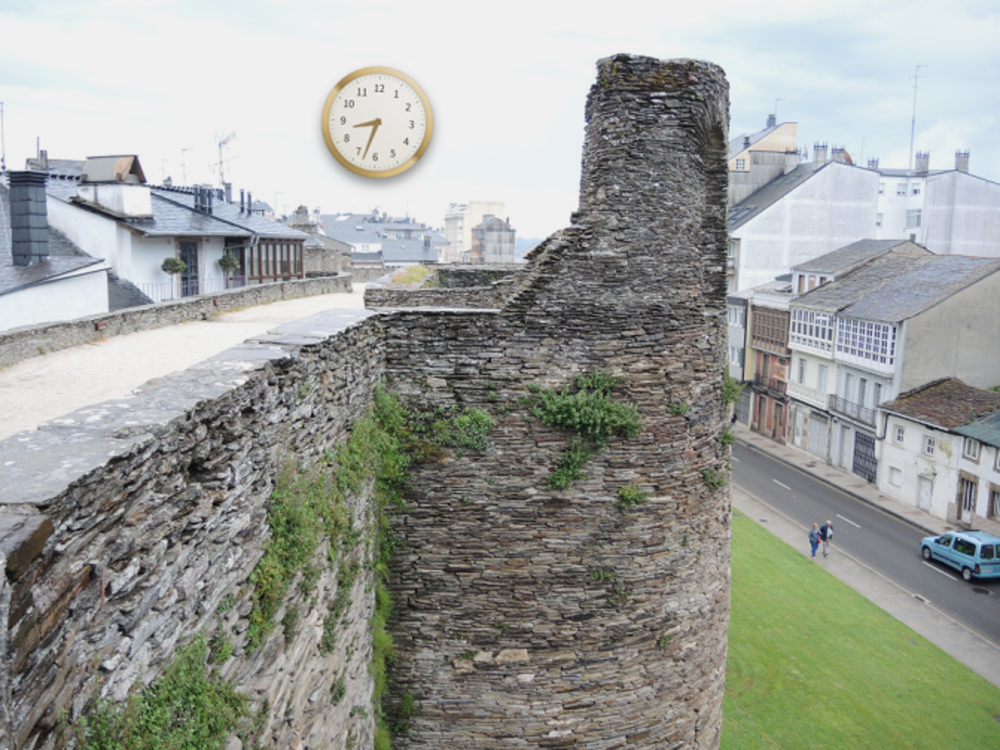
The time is 8:33
